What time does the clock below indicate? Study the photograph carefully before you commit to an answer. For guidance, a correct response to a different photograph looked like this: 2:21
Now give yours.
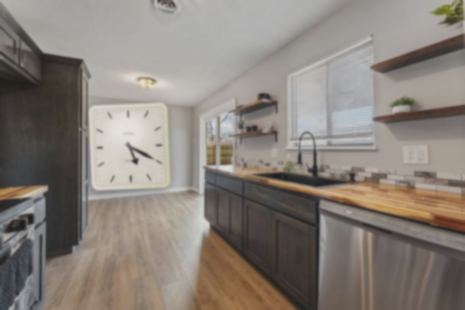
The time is 5:20
